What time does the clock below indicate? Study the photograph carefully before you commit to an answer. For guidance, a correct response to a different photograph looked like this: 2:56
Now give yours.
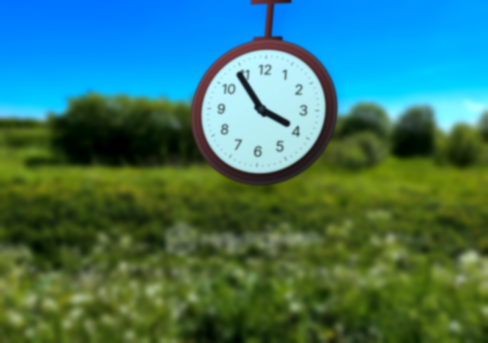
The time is 3:54
